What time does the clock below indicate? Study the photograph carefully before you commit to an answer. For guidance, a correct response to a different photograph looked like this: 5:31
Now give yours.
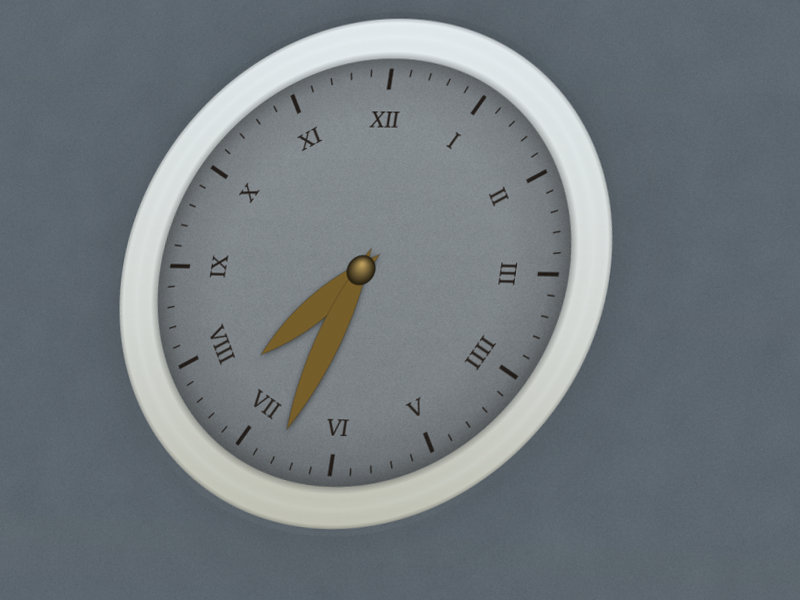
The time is 7:33
